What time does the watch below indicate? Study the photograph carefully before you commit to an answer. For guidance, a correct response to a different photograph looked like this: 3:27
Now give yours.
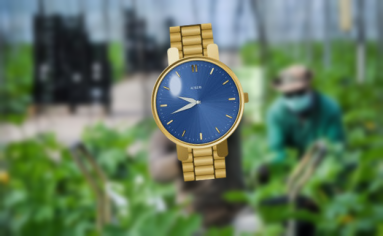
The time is 9:42
